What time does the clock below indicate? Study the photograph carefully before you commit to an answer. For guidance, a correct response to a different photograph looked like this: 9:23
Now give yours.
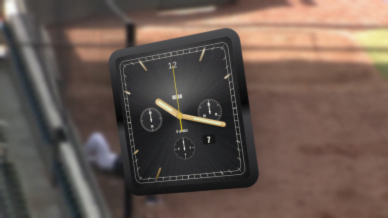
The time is 10:18
